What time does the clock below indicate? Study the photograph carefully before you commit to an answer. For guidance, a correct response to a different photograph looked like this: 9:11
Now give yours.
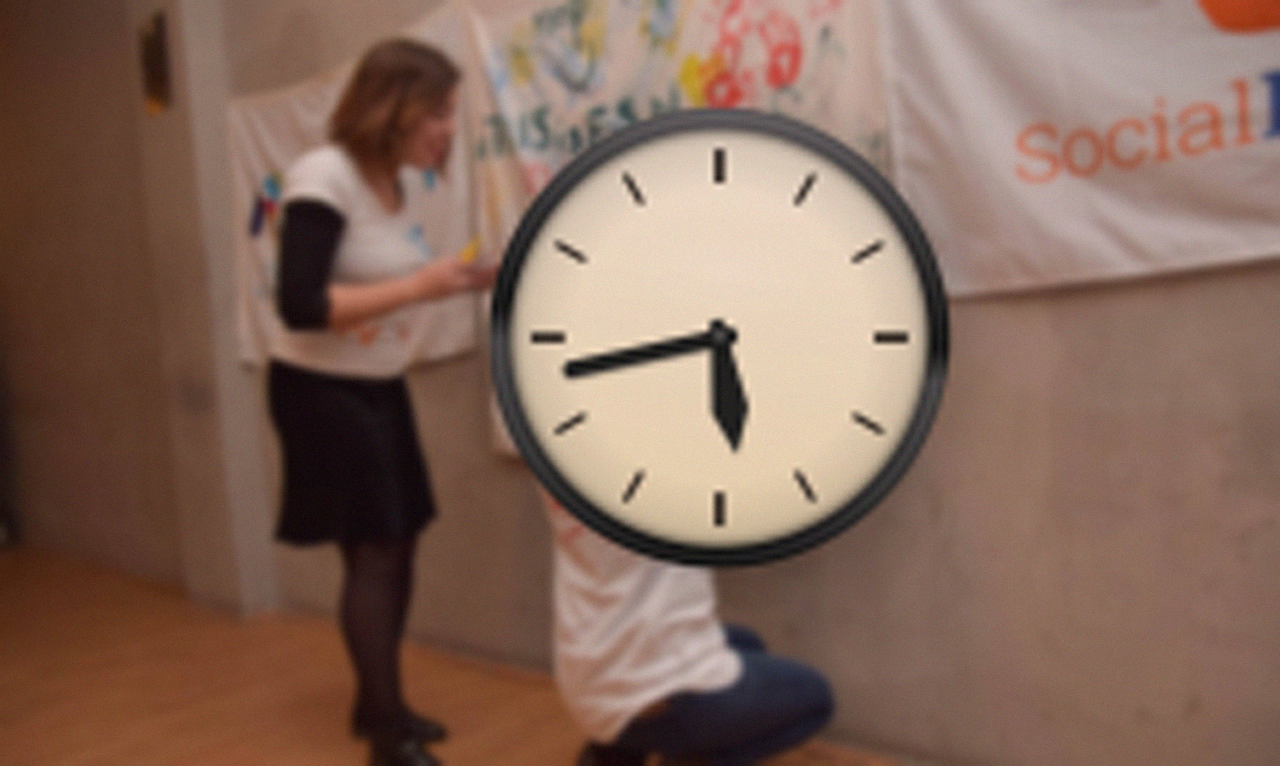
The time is 5:43
